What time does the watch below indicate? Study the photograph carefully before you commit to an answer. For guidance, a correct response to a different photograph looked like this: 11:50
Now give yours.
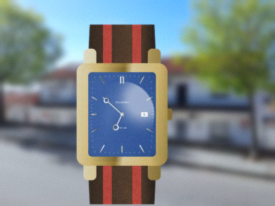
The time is 6:52
